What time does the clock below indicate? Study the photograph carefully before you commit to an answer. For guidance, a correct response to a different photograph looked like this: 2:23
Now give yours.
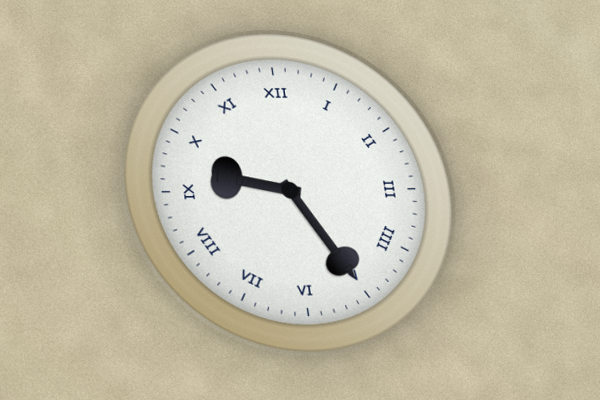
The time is 9:25
